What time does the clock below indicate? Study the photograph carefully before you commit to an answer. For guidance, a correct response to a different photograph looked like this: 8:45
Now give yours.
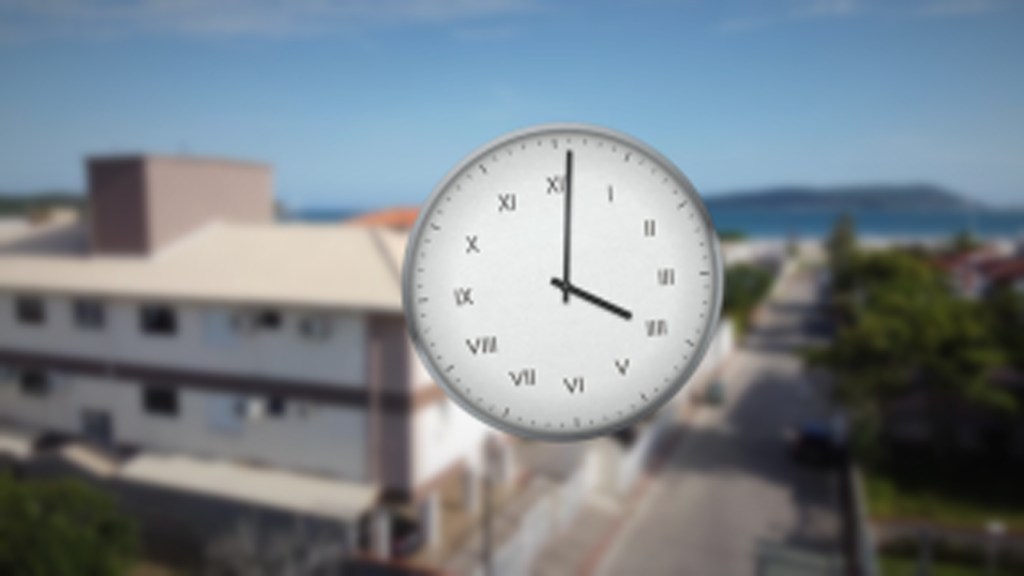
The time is 4:01
